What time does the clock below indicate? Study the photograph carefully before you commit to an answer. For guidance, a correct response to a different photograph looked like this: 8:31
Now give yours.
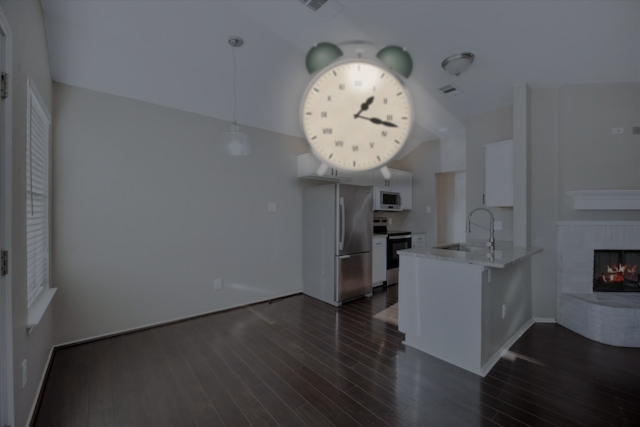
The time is 1:17
